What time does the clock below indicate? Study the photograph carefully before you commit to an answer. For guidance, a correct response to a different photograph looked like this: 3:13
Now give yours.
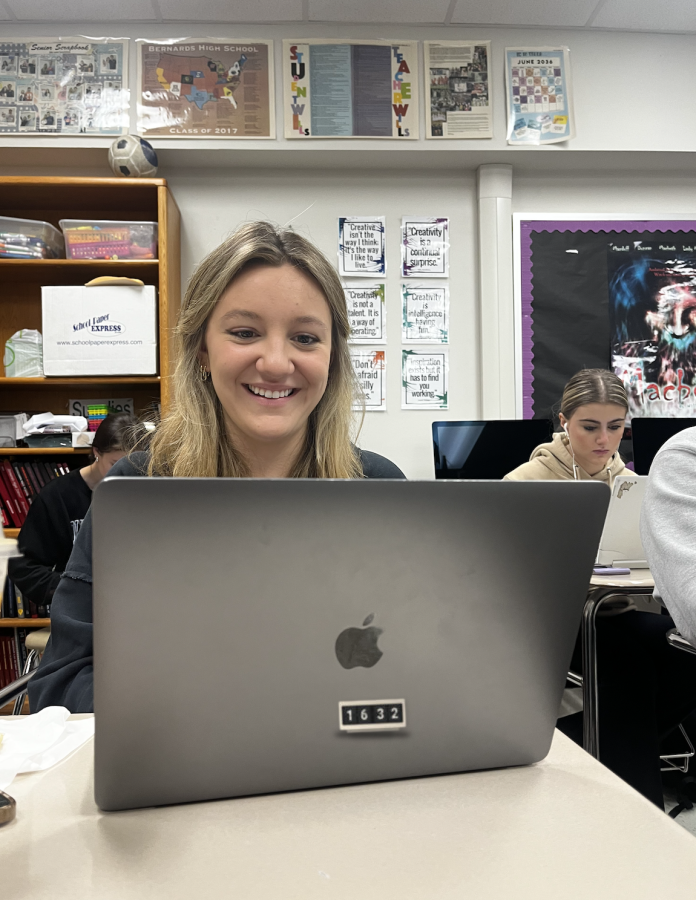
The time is 16:32
